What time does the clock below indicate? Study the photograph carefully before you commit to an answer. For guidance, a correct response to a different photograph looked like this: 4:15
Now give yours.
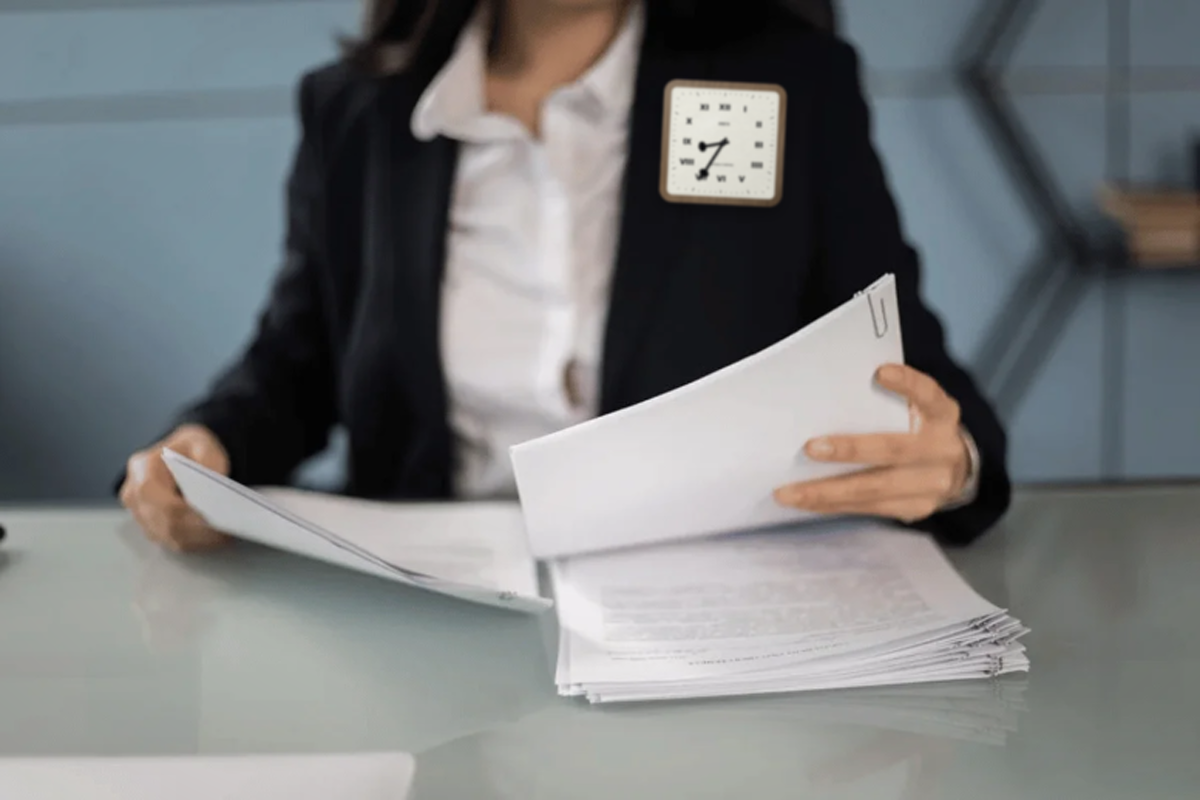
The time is 8:35
